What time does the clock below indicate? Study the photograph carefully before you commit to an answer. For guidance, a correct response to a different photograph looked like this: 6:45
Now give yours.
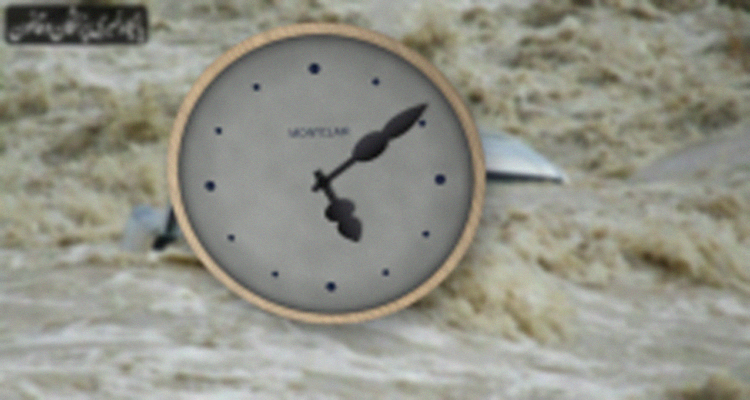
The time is 5:09
